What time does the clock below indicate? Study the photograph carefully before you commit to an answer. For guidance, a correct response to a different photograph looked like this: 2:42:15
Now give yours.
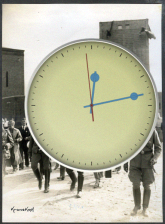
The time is 12:12:59
